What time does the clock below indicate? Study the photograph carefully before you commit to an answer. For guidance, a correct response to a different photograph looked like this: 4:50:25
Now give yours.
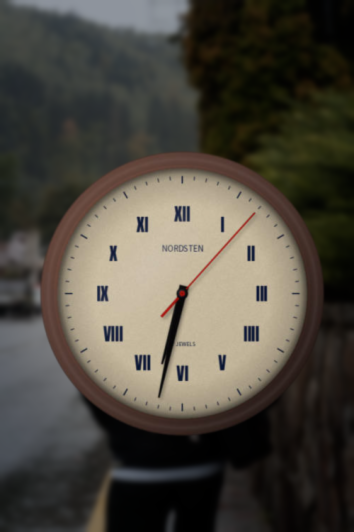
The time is 6:32:07
